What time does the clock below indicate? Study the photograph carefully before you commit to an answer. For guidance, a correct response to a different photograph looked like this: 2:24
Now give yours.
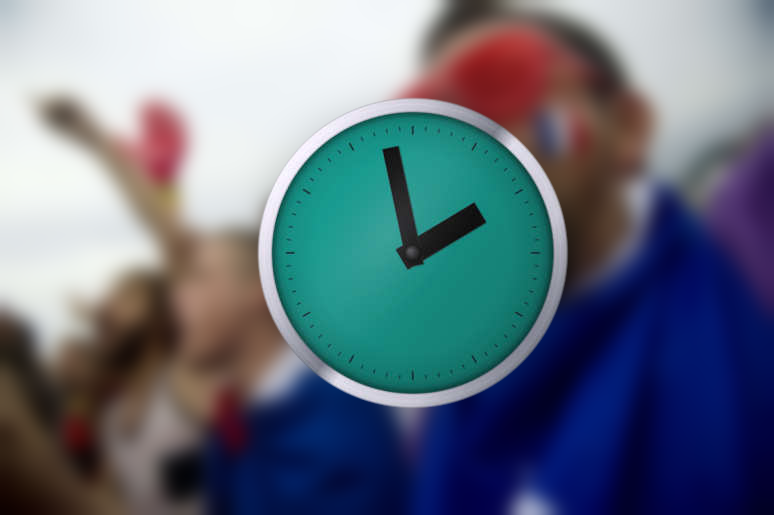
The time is 1:58
